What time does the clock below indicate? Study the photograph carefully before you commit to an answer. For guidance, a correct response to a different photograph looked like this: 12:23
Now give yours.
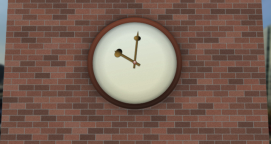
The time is 10:01
